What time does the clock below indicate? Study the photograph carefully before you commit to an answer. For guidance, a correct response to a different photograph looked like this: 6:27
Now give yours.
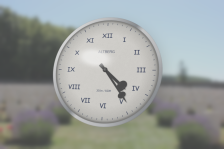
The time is 4:24
